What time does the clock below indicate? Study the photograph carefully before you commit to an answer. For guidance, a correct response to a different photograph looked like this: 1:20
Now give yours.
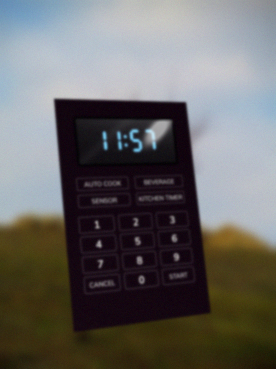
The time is 11:57
